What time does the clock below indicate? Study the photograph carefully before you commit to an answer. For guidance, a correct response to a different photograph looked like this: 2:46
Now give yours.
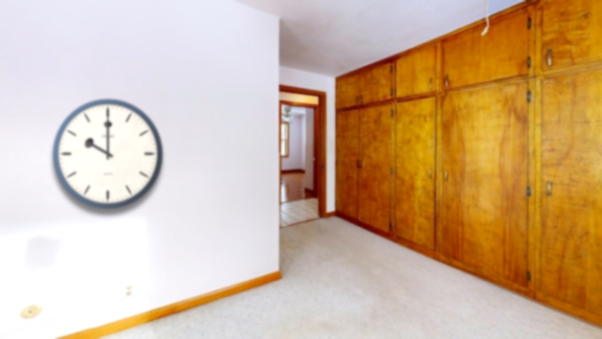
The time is 10:00
